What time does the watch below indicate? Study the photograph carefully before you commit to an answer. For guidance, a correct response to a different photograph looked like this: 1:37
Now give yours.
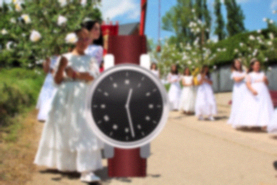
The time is 12:28
